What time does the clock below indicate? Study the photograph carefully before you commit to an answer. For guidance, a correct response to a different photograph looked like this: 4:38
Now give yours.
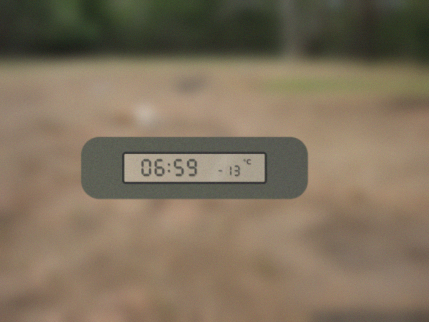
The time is 6:59
